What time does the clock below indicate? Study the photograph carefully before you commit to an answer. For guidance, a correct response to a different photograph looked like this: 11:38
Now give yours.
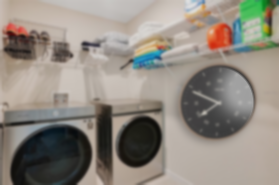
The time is 7:49
